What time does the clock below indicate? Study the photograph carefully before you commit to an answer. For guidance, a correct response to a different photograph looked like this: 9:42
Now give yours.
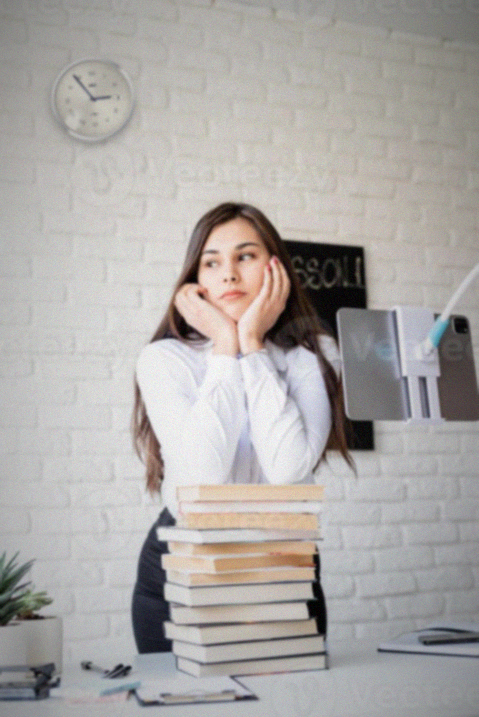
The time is 2:54
